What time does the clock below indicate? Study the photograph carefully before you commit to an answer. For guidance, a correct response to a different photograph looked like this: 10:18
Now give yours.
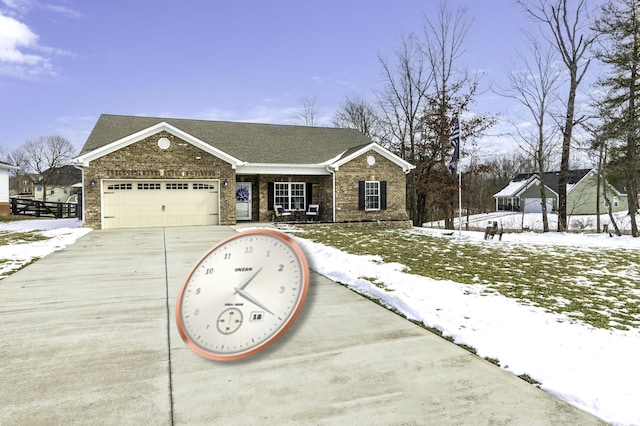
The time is 1:20
